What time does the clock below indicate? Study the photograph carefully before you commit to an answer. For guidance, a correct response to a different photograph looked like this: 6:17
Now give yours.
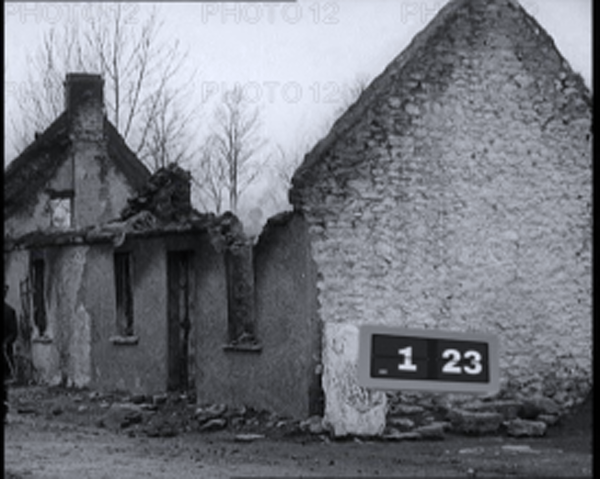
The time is 1:23
